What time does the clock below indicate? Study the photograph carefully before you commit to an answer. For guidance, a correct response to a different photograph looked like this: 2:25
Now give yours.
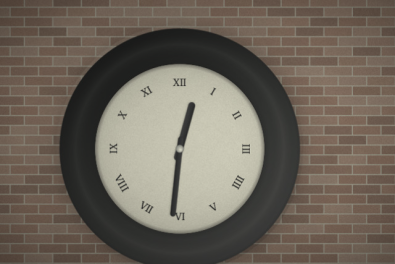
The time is 12:31
